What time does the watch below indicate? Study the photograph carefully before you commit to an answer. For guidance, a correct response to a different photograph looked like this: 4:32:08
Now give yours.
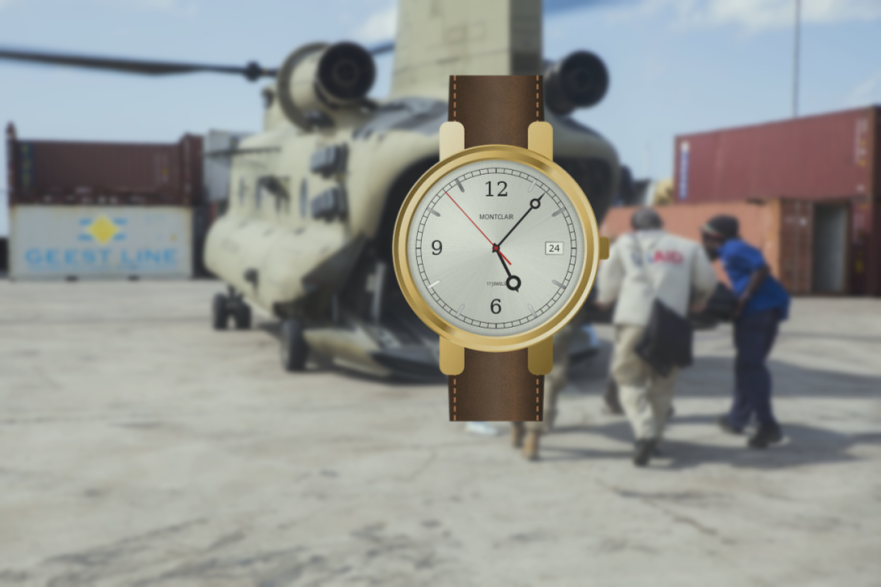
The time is 5:06:53
